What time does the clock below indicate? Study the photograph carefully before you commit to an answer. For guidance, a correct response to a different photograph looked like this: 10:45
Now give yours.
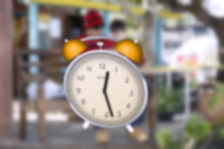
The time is 12:28
